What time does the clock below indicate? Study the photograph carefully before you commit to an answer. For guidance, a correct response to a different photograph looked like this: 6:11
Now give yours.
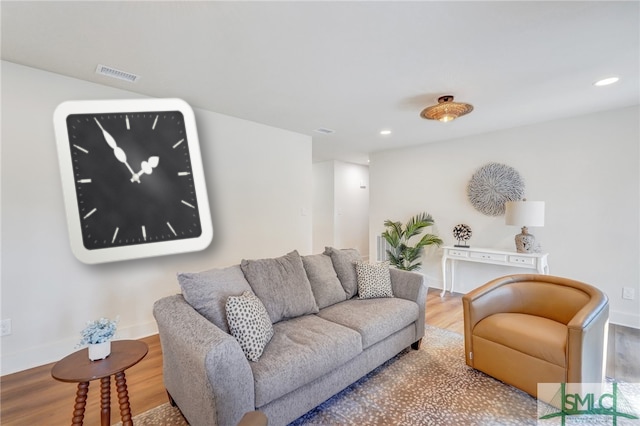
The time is 1:55
